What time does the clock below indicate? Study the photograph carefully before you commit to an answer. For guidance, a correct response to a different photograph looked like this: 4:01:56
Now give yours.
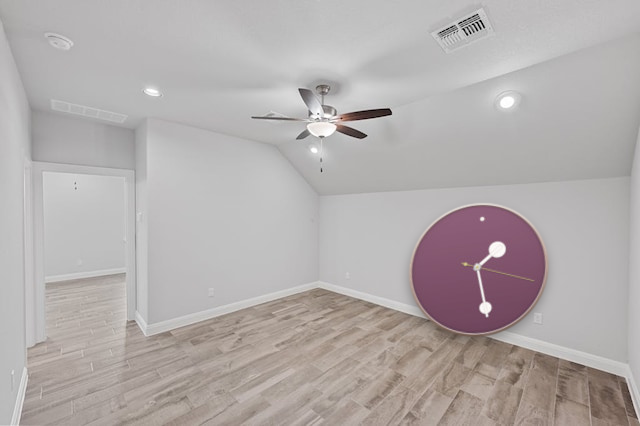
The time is 1:27:17
